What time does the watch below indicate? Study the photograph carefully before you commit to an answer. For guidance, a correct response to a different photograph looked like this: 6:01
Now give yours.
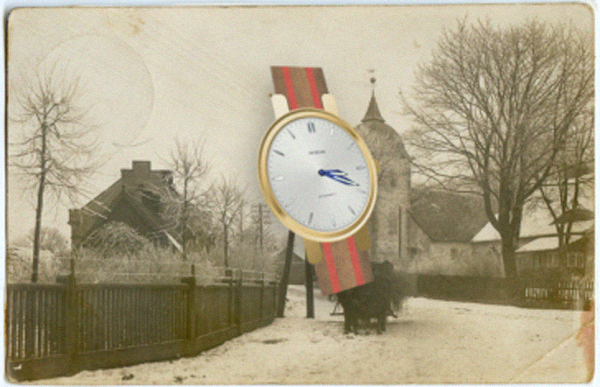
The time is 3:19
